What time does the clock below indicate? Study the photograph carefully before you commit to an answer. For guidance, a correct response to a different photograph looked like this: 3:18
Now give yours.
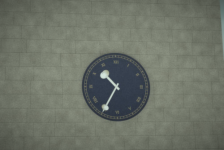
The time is 10:35
